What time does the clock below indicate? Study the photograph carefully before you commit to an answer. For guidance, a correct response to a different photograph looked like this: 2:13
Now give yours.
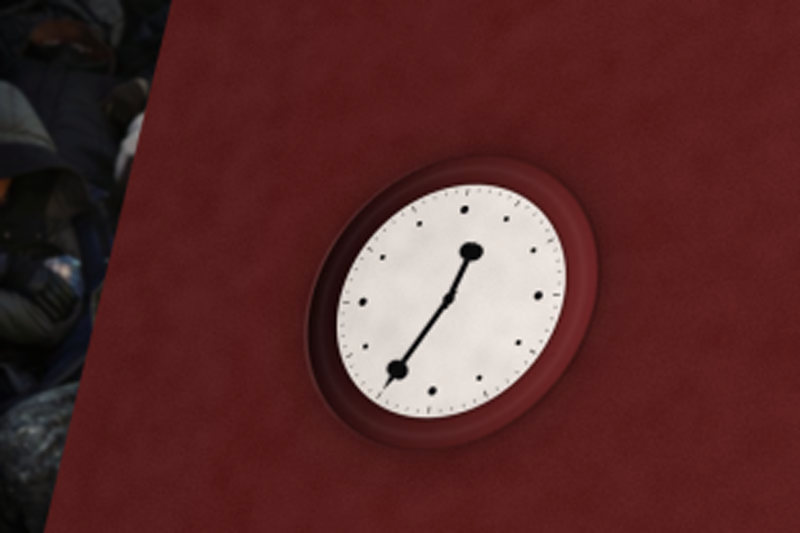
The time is 12:35
